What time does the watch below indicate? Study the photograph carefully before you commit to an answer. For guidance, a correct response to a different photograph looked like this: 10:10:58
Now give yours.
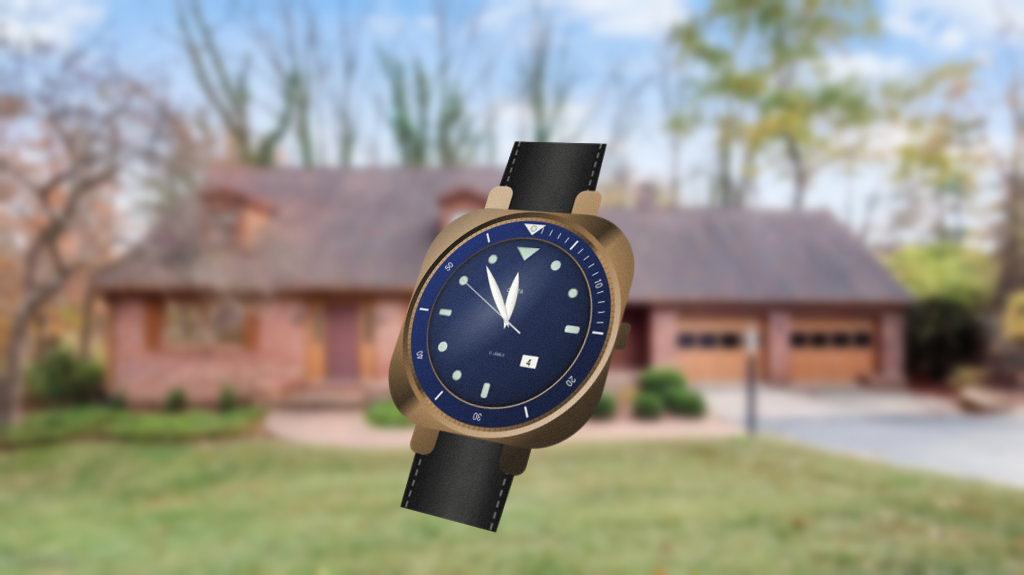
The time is 11:53:50
